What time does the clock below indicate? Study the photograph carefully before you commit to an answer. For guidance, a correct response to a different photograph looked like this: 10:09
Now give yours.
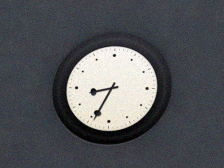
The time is 8:34
